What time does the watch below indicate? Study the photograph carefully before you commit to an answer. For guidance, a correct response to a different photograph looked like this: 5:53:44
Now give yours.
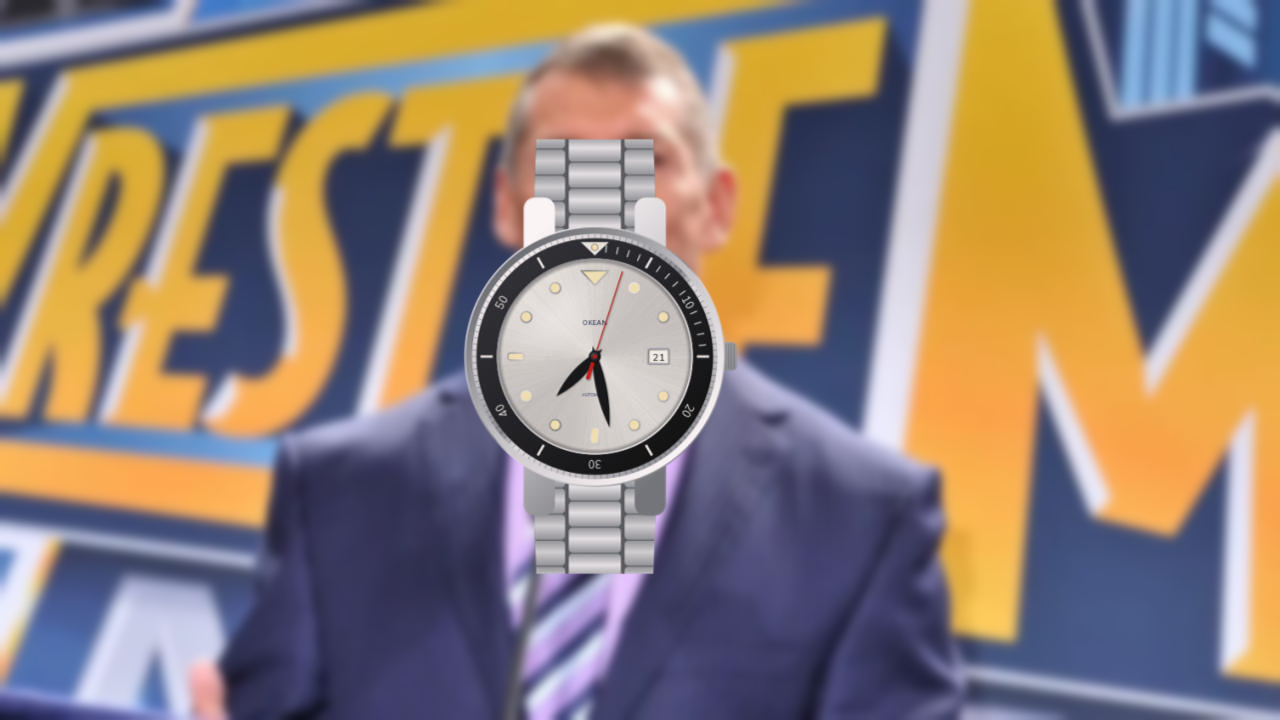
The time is 7:28:03
